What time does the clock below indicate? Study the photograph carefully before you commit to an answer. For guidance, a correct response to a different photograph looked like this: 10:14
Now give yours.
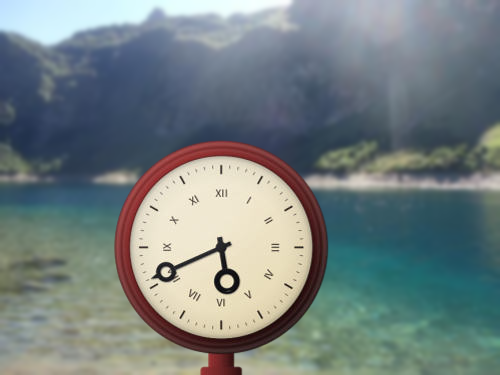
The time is 5:41
